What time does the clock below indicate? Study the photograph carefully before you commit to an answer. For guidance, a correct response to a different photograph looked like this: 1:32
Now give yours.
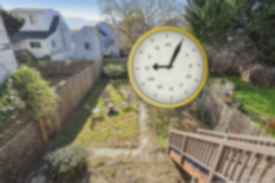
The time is 9:05
